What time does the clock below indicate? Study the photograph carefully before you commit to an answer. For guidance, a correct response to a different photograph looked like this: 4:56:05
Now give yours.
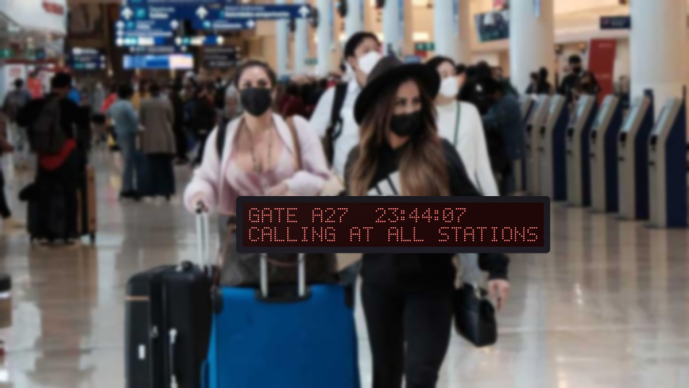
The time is 23:44:07
